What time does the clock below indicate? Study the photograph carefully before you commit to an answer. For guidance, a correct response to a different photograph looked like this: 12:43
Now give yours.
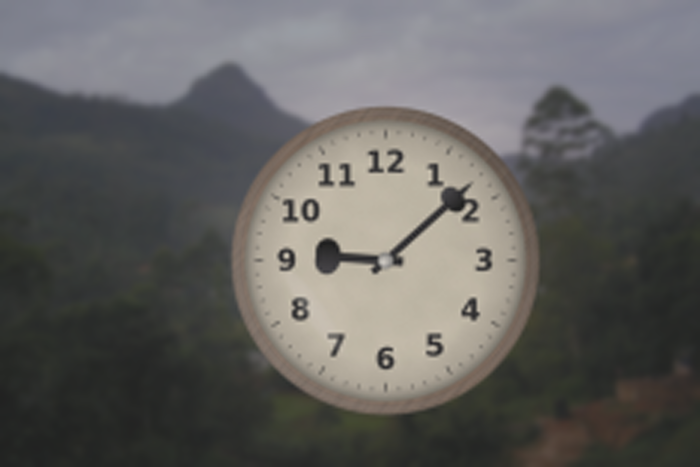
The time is 9:08
